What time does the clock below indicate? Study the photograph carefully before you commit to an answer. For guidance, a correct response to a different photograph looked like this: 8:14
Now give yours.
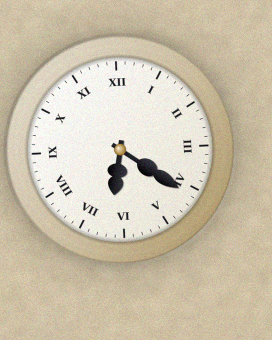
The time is 6:21
